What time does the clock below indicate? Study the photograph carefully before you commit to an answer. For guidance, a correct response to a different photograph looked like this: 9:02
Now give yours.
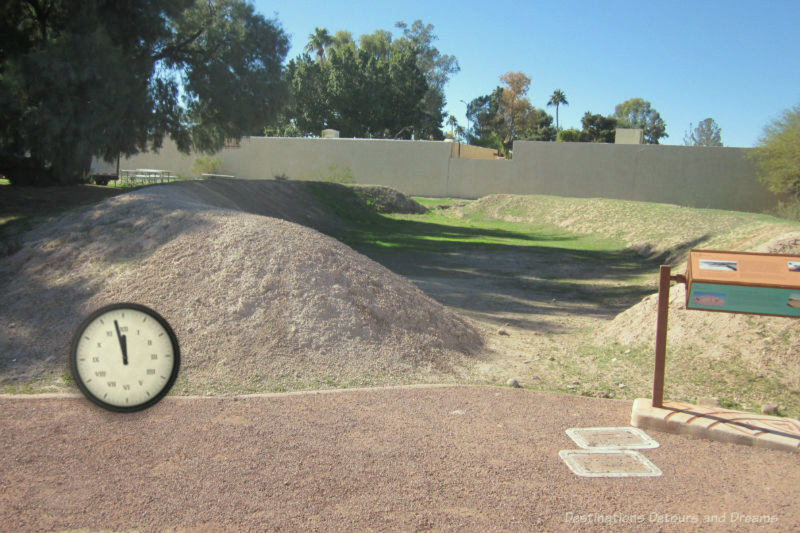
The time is 11:58
